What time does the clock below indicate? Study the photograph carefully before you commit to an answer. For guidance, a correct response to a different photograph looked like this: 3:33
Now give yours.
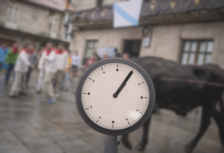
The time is 1:05
